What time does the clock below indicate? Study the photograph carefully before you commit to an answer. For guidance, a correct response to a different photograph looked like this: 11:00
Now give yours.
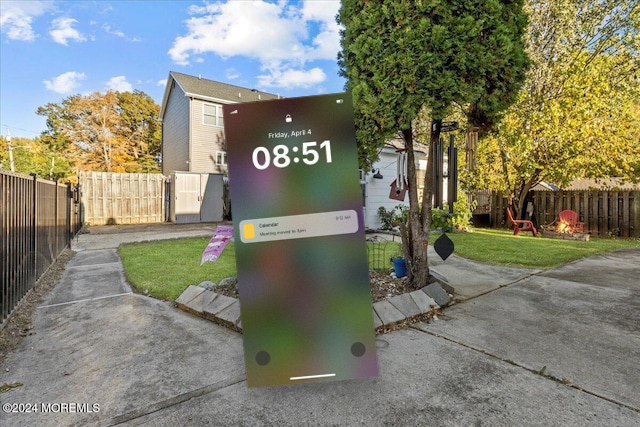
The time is 8:51
